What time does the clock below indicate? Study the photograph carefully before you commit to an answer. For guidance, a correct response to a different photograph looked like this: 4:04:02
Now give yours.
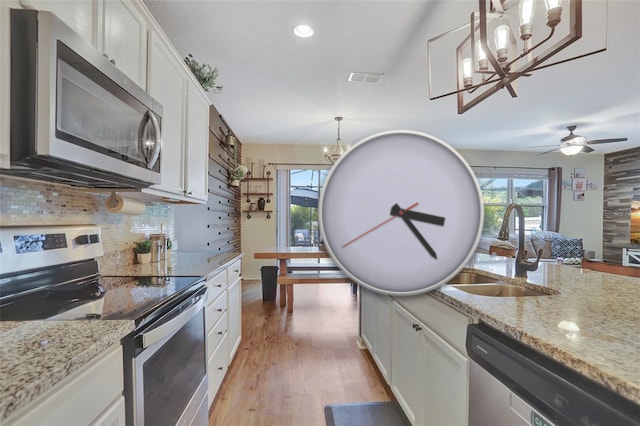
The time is 3:23:40
